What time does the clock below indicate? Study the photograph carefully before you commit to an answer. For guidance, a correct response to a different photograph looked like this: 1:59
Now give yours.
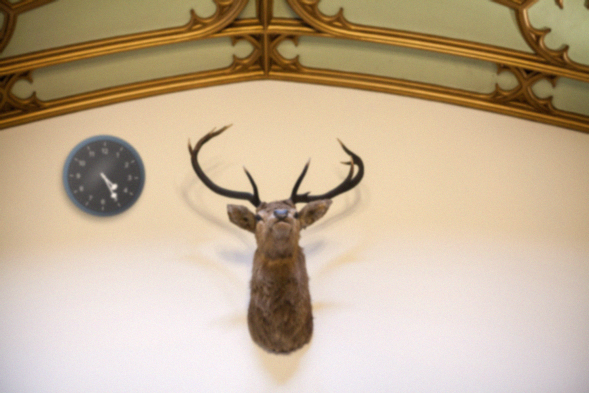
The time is 4:25
